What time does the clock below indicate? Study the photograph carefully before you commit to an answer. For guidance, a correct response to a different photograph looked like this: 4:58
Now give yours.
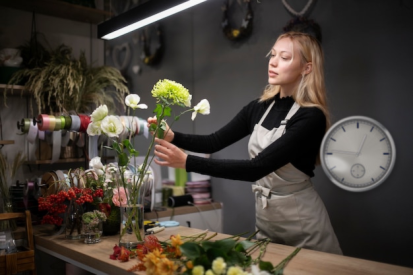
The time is 12:46
